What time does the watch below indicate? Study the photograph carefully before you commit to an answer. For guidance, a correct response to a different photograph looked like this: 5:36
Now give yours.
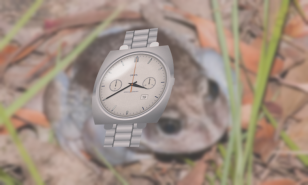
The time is 3:40
